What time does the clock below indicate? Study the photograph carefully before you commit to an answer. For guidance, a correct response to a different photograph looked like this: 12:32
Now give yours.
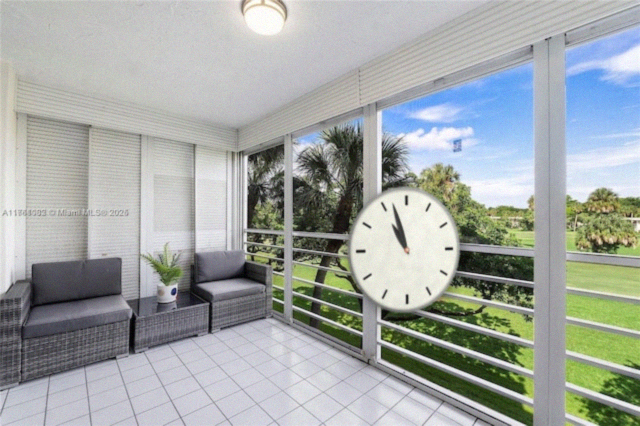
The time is 10:57
